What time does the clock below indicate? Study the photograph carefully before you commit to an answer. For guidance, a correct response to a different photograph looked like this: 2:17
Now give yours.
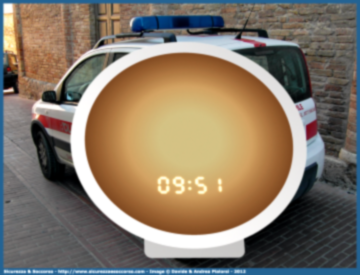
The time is 9:51
